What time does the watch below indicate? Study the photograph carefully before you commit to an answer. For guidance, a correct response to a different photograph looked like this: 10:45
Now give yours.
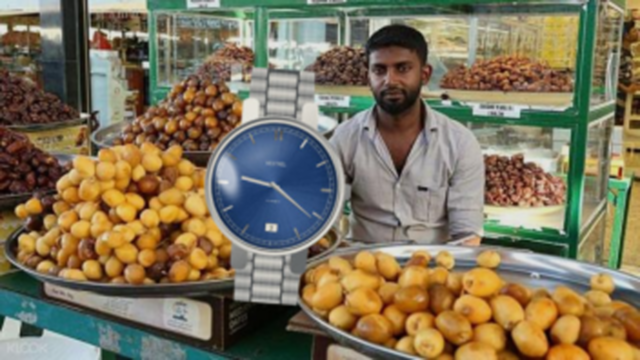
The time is 9:21
